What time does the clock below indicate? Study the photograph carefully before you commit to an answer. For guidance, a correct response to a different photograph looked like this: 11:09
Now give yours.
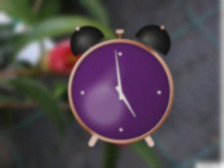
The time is 4:59
